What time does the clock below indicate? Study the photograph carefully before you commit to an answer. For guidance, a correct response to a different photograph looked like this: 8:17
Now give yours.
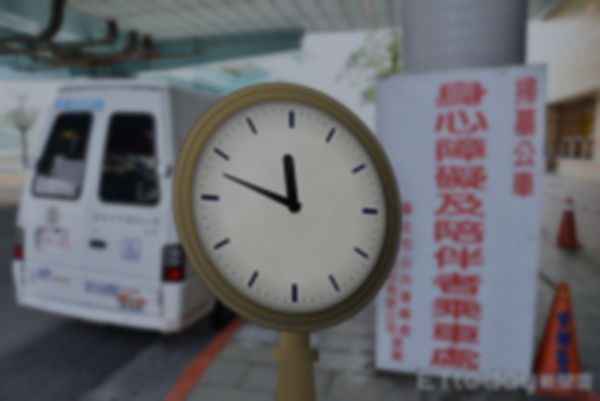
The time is 11:48
